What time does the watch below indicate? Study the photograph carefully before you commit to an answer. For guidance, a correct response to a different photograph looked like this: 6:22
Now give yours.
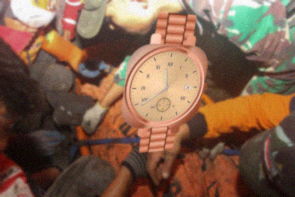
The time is 11:39
